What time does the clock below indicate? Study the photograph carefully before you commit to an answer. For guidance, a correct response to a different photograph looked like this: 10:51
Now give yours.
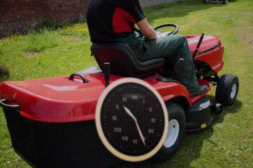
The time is 10:26
